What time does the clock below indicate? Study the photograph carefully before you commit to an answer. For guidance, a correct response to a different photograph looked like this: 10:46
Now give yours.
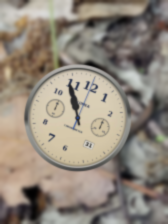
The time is 10:54
